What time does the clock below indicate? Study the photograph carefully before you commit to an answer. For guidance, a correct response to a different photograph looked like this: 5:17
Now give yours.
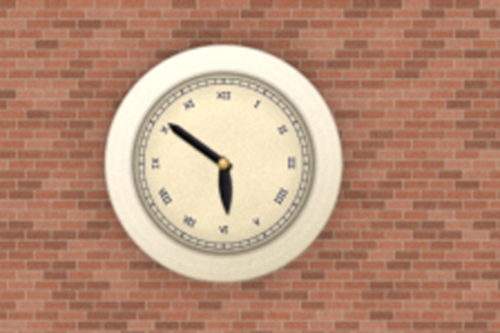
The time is 5:51
